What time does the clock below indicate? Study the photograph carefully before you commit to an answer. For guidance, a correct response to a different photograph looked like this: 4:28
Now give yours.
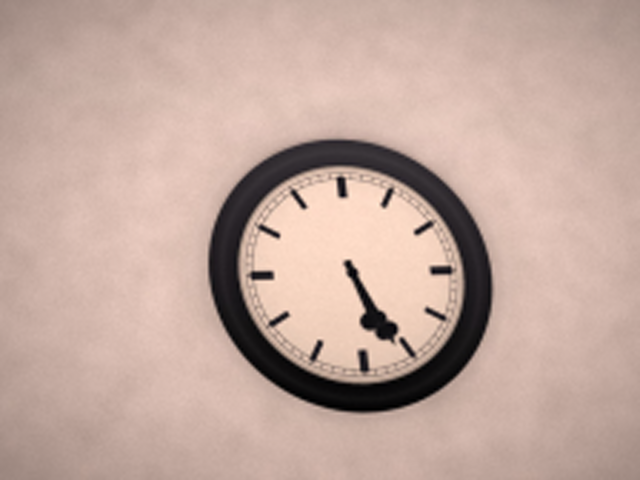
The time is 5:26
